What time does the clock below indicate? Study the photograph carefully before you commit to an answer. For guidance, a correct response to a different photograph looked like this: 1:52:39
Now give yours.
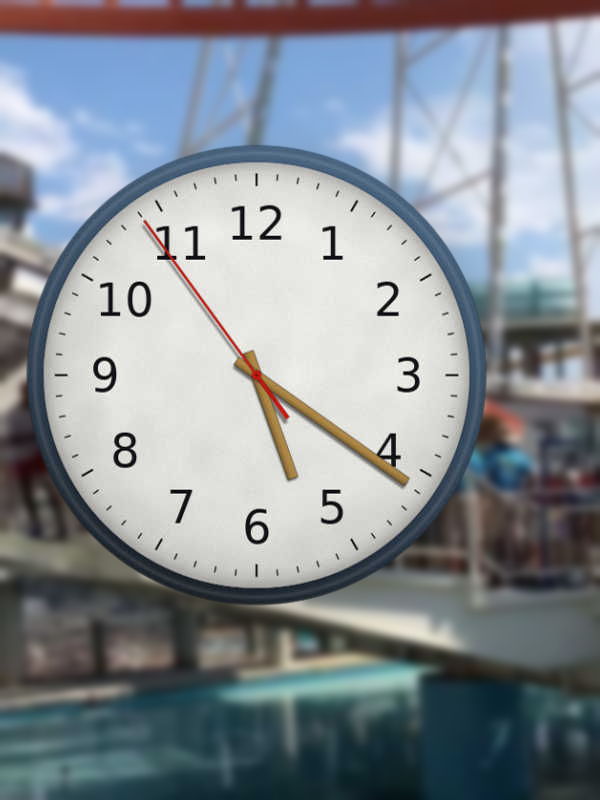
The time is 5:20:54
